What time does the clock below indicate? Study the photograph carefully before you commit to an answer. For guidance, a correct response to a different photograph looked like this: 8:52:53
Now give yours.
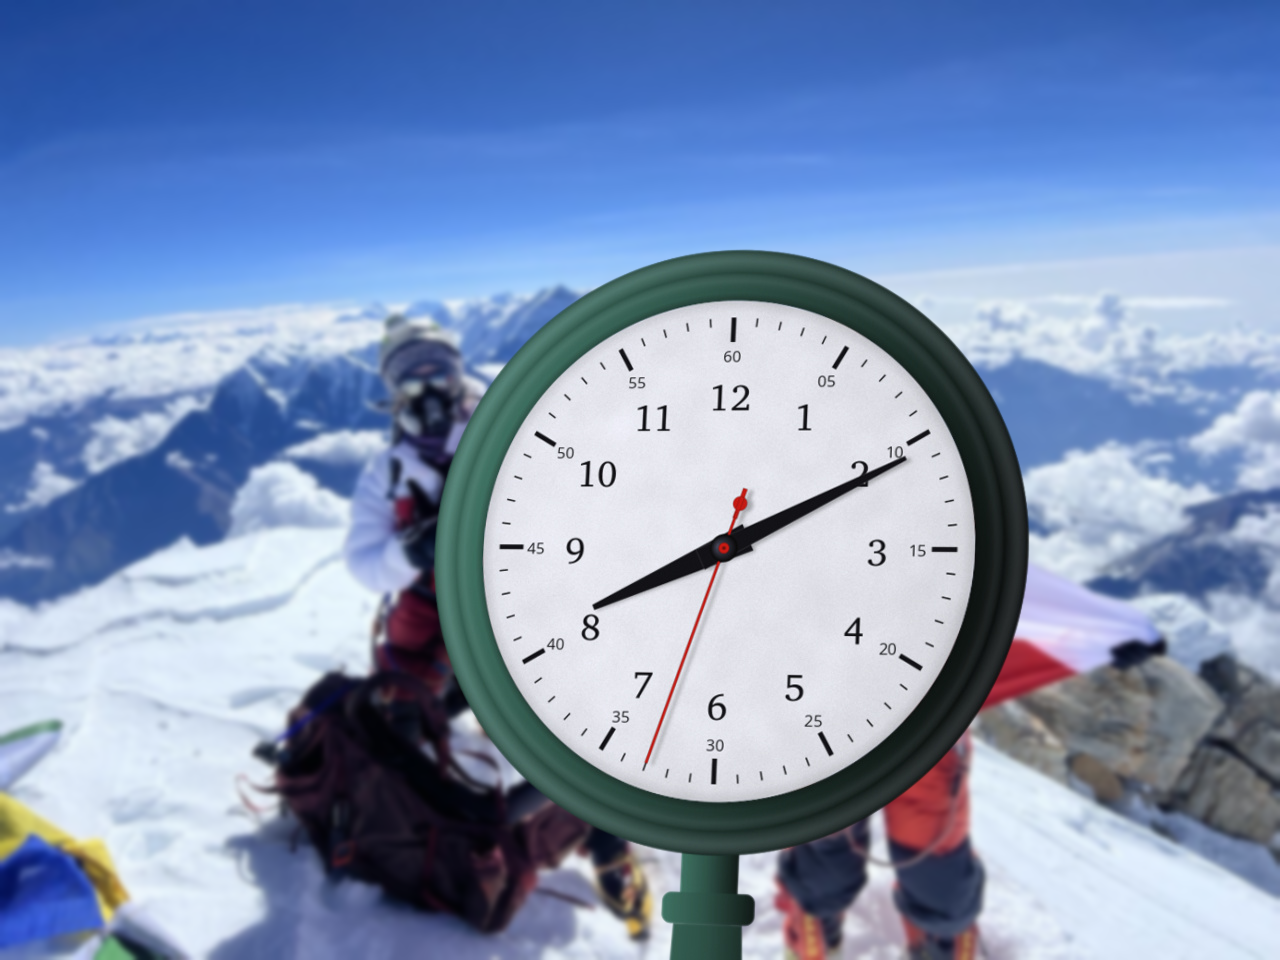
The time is 8:10:33
